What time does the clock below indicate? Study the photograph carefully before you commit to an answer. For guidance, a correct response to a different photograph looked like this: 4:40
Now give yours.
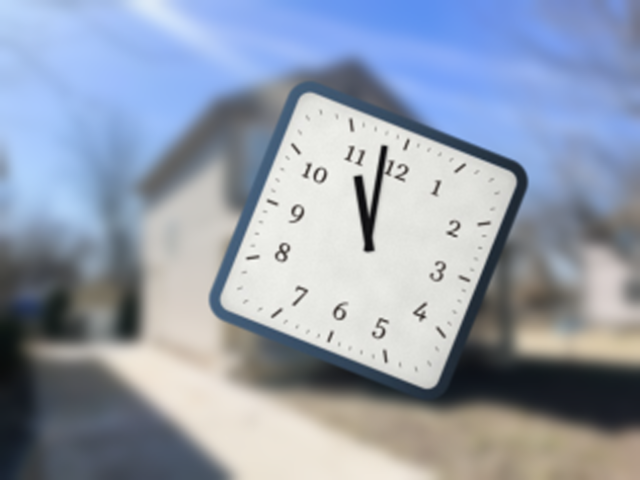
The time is 10:58
